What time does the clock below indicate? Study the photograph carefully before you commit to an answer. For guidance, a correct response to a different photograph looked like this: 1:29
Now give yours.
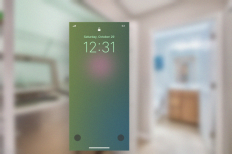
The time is 12:31
